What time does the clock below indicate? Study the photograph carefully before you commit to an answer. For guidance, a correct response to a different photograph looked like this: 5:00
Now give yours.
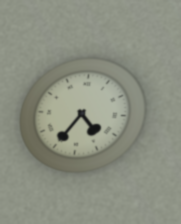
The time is 4:35
